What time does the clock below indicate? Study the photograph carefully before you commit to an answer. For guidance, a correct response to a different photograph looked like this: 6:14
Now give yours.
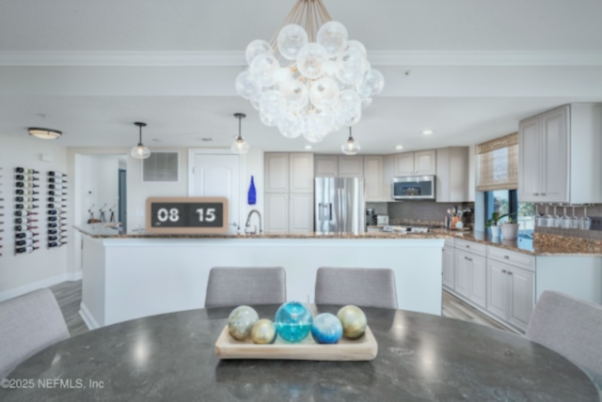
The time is 8:15
